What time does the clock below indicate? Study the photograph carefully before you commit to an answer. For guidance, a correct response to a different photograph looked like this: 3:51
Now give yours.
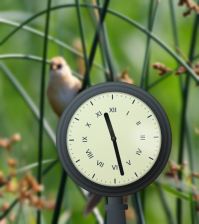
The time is 11:28
